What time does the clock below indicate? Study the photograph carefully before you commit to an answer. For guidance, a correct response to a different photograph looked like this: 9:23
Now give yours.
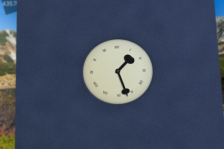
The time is 1:27
